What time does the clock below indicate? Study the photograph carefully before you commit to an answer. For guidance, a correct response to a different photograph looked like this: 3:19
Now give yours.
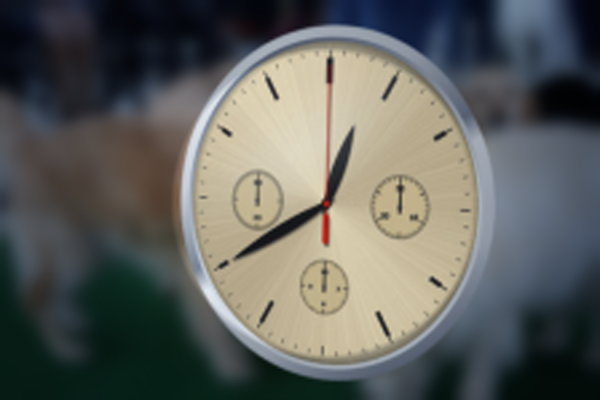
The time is 12:40
